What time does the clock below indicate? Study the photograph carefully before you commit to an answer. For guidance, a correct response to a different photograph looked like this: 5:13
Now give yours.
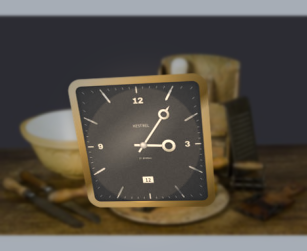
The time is 3:06
